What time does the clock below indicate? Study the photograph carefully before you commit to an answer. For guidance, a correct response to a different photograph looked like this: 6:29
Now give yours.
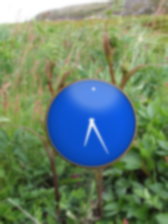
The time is 6:25
